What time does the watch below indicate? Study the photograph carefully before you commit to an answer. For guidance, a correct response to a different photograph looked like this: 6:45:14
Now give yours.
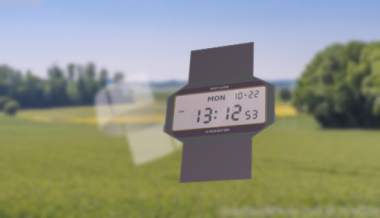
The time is 13:12:53
